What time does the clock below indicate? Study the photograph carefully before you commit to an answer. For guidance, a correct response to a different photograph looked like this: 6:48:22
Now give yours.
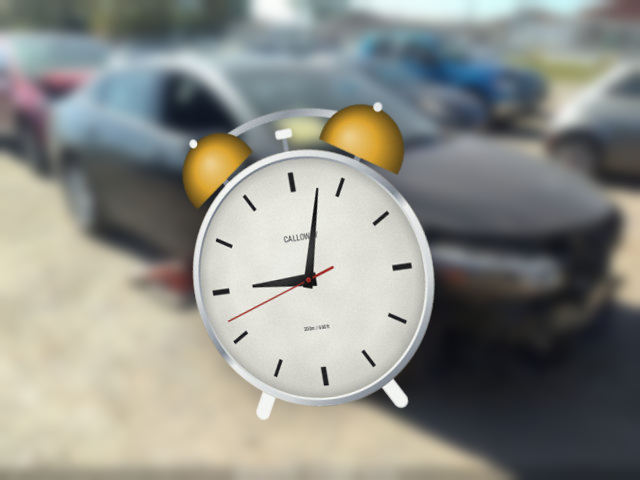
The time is 9:02:42
